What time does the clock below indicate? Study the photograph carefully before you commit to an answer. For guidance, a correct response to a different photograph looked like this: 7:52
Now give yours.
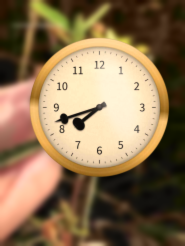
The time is 7:42
